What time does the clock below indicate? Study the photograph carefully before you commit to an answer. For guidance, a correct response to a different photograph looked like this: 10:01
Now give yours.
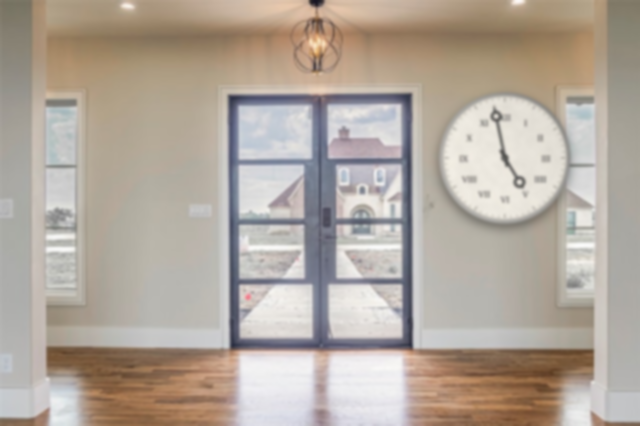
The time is 4:58
